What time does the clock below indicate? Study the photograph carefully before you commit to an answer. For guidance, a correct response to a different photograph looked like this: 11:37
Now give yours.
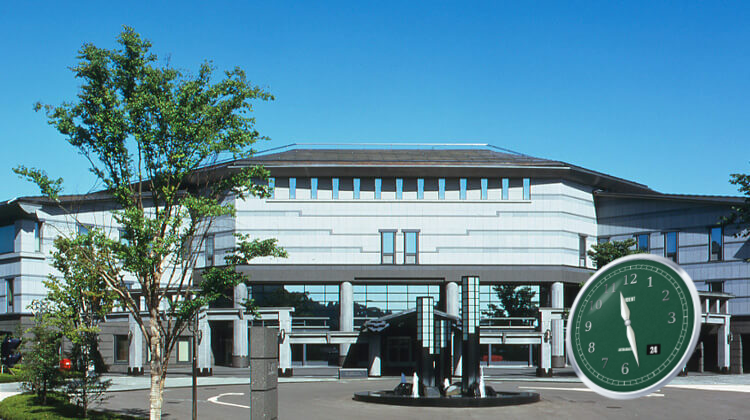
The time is 11:27
